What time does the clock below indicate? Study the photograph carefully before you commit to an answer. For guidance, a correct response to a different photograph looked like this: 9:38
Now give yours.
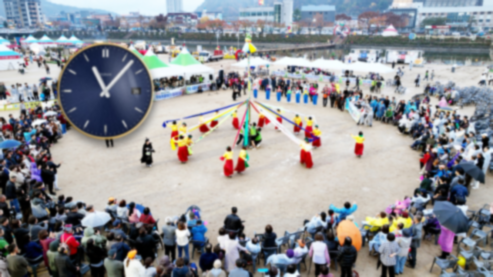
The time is 11:07
